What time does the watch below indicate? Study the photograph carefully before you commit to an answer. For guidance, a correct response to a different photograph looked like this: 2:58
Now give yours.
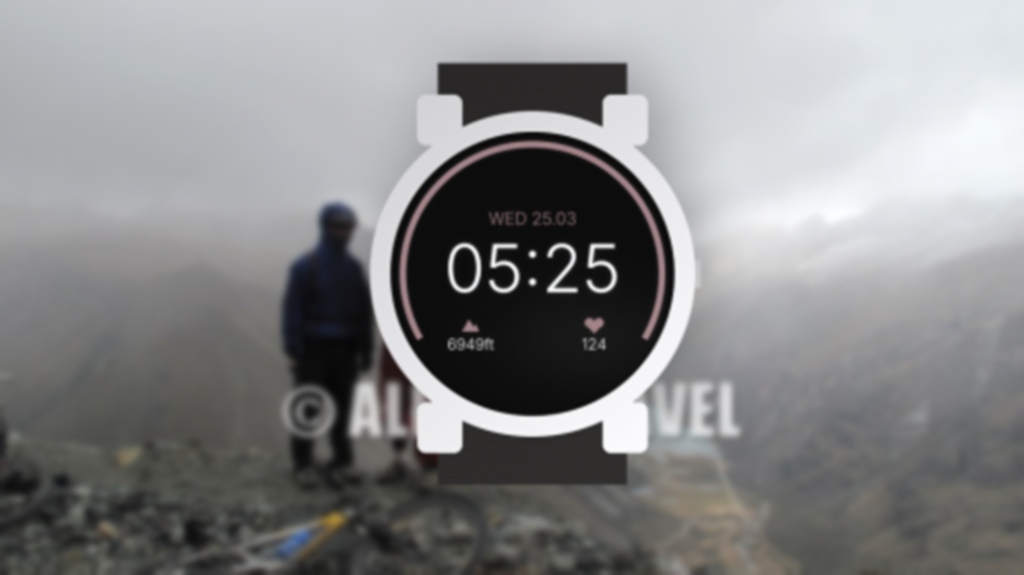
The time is 5:25
